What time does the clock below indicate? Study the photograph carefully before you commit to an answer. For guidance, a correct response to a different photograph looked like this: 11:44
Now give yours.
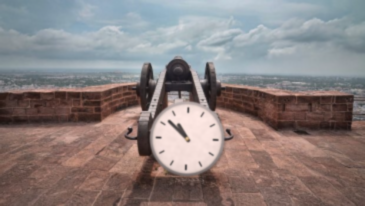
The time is 10:52
